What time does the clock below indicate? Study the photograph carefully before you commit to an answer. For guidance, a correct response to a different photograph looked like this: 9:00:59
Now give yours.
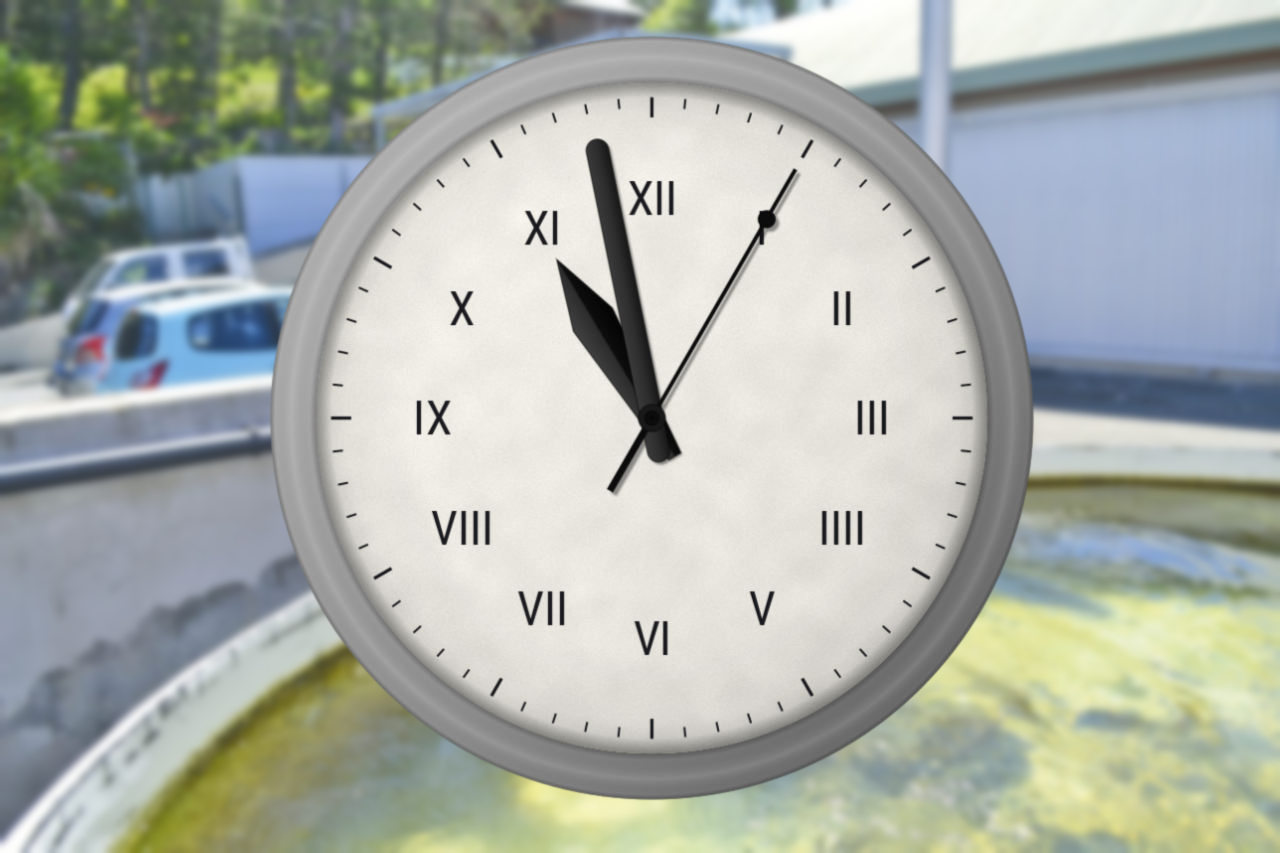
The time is 10:58:05
